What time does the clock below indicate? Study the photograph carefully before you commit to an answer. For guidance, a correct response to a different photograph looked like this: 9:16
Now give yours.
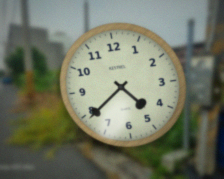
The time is 4:39
